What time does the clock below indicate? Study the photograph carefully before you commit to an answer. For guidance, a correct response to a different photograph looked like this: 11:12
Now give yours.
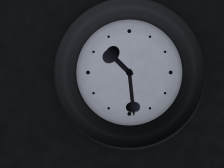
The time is 10:29
